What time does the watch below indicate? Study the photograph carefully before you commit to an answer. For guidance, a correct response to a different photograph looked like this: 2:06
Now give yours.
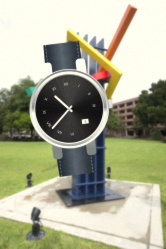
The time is 10:38
